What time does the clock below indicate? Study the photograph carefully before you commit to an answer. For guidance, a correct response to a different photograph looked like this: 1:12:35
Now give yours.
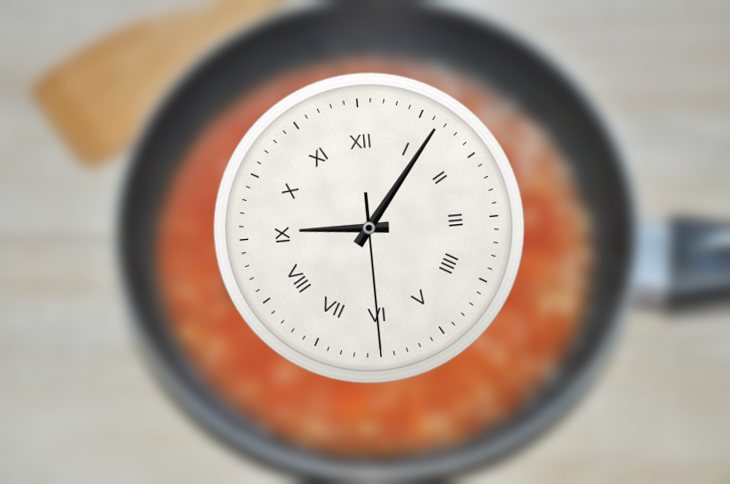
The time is 9:06:30
